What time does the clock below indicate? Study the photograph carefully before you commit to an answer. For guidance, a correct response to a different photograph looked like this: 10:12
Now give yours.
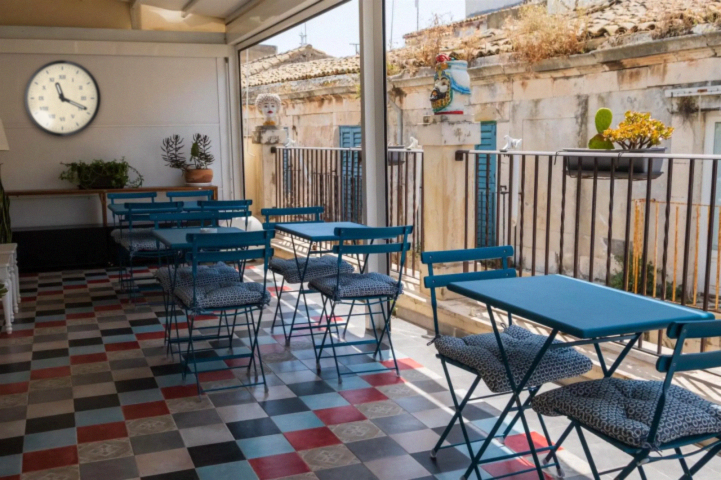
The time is 11:19
